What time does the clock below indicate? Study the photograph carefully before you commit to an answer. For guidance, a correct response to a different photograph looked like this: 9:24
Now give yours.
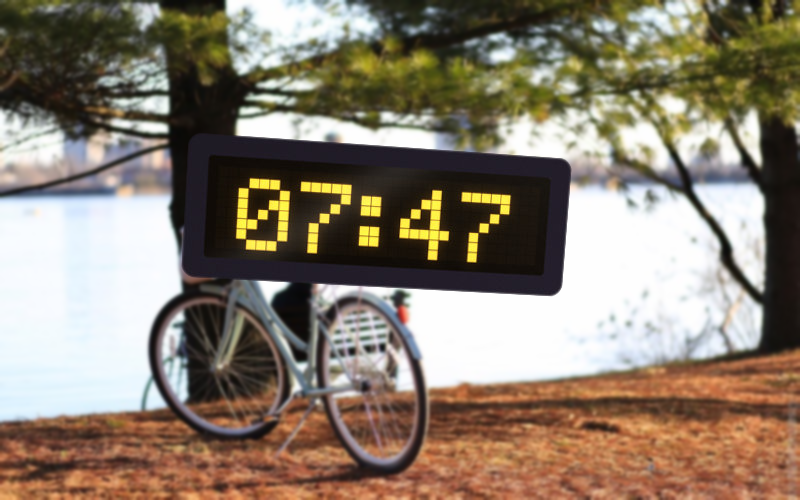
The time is 7:47
